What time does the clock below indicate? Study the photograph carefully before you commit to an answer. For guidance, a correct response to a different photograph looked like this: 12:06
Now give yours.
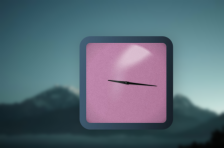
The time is 9:16
